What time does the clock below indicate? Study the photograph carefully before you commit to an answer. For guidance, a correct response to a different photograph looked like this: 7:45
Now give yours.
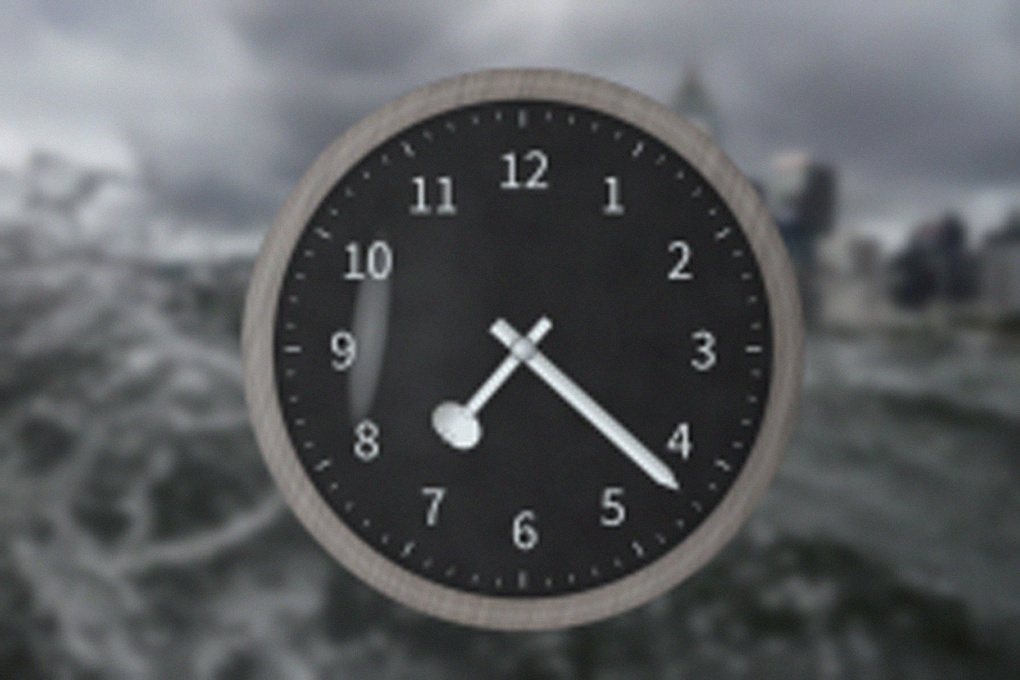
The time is 7:22
